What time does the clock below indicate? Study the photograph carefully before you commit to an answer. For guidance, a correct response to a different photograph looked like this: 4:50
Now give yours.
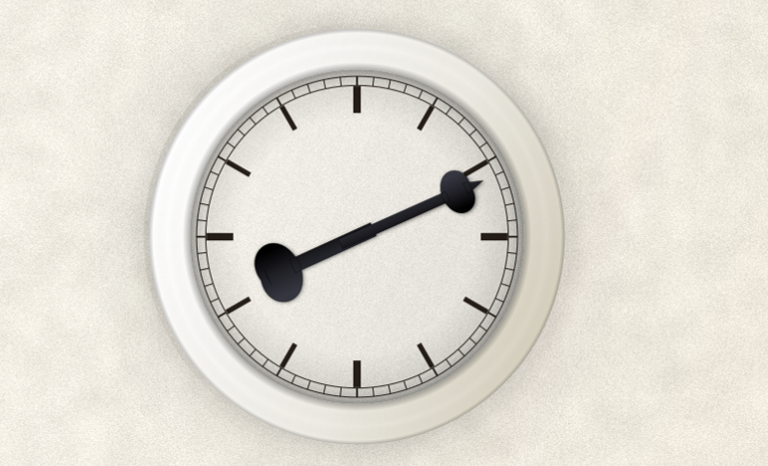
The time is 8:11
